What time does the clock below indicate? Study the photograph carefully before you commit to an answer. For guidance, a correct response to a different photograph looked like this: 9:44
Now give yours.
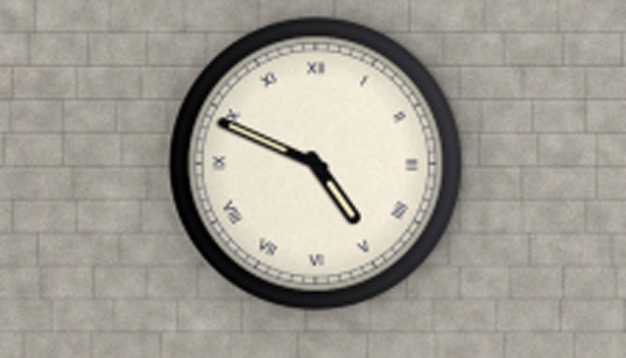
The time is 4:49
